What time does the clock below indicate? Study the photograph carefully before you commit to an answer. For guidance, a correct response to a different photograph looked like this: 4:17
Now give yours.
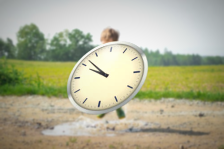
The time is 9:52
